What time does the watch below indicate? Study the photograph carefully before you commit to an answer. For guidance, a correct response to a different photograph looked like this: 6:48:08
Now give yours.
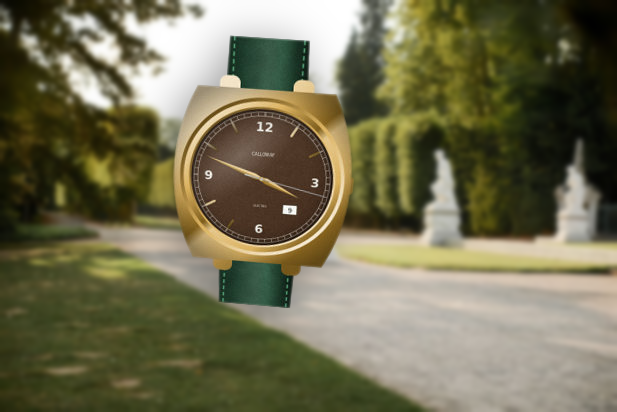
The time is 3:48:17
